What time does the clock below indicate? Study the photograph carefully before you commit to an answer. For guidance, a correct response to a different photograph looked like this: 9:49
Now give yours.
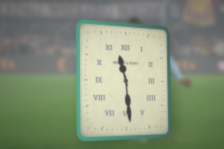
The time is 11:29
